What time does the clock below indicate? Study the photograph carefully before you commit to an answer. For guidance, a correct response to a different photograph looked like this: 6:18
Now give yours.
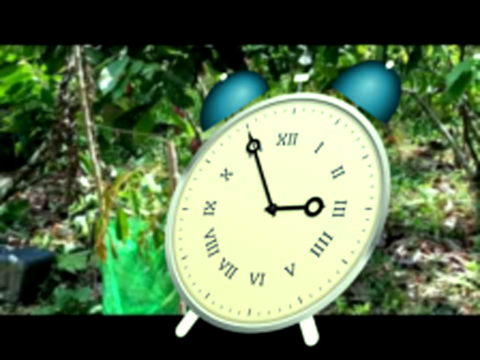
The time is 2:55
